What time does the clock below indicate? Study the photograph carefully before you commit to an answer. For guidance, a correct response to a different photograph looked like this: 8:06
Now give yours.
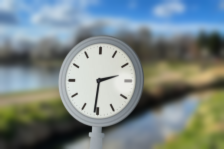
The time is 2:31
